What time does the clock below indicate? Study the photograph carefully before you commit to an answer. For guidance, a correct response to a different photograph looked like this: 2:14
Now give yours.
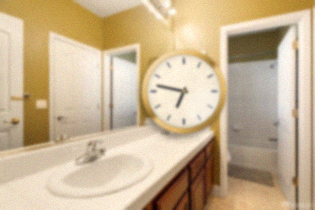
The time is 6:47
